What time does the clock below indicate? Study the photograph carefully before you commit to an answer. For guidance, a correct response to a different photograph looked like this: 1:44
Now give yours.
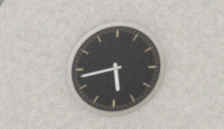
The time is 5:43
